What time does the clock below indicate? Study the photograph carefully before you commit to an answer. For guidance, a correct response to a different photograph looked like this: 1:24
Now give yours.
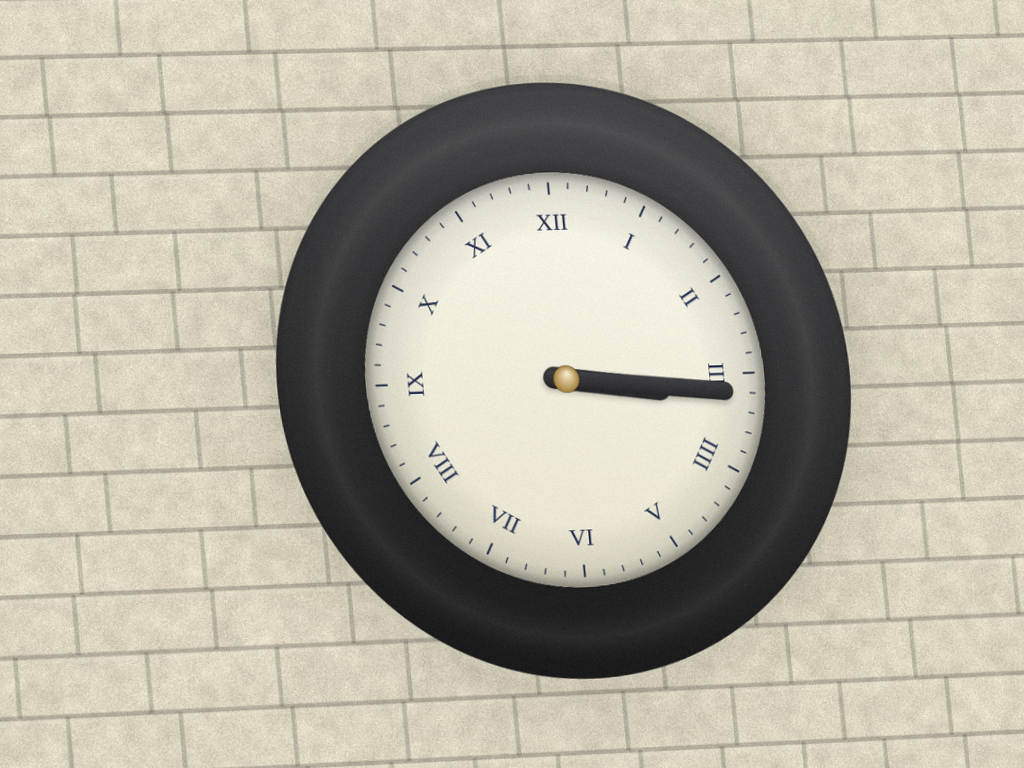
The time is 3:16
